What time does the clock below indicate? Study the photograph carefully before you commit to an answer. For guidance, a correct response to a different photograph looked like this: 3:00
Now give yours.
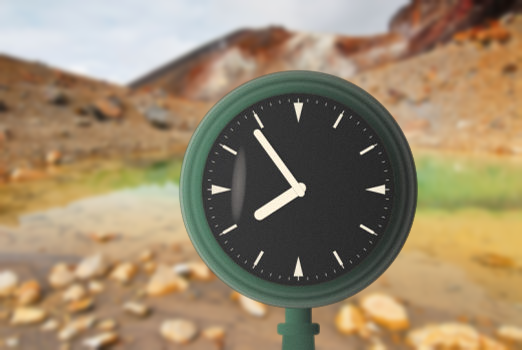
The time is 7:54
